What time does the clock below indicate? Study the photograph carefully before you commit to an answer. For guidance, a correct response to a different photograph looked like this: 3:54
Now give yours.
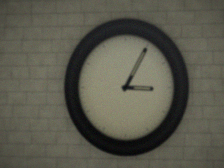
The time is 3:05
